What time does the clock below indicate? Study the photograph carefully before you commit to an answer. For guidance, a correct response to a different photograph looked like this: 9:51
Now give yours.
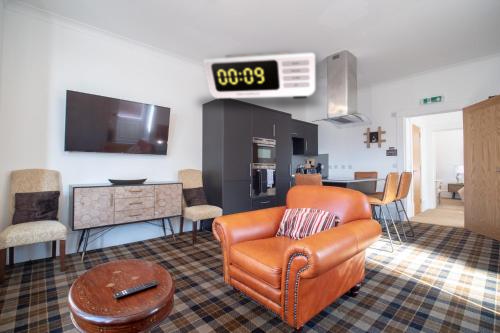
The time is 0:09
